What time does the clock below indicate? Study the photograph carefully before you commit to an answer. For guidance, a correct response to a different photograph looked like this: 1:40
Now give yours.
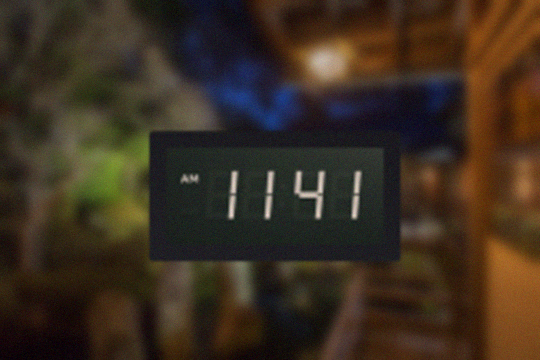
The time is 11:41
